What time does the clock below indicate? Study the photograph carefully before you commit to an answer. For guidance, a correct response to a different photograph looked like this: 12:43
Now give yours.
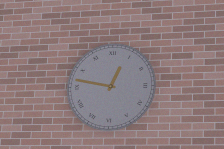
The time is 12:47
